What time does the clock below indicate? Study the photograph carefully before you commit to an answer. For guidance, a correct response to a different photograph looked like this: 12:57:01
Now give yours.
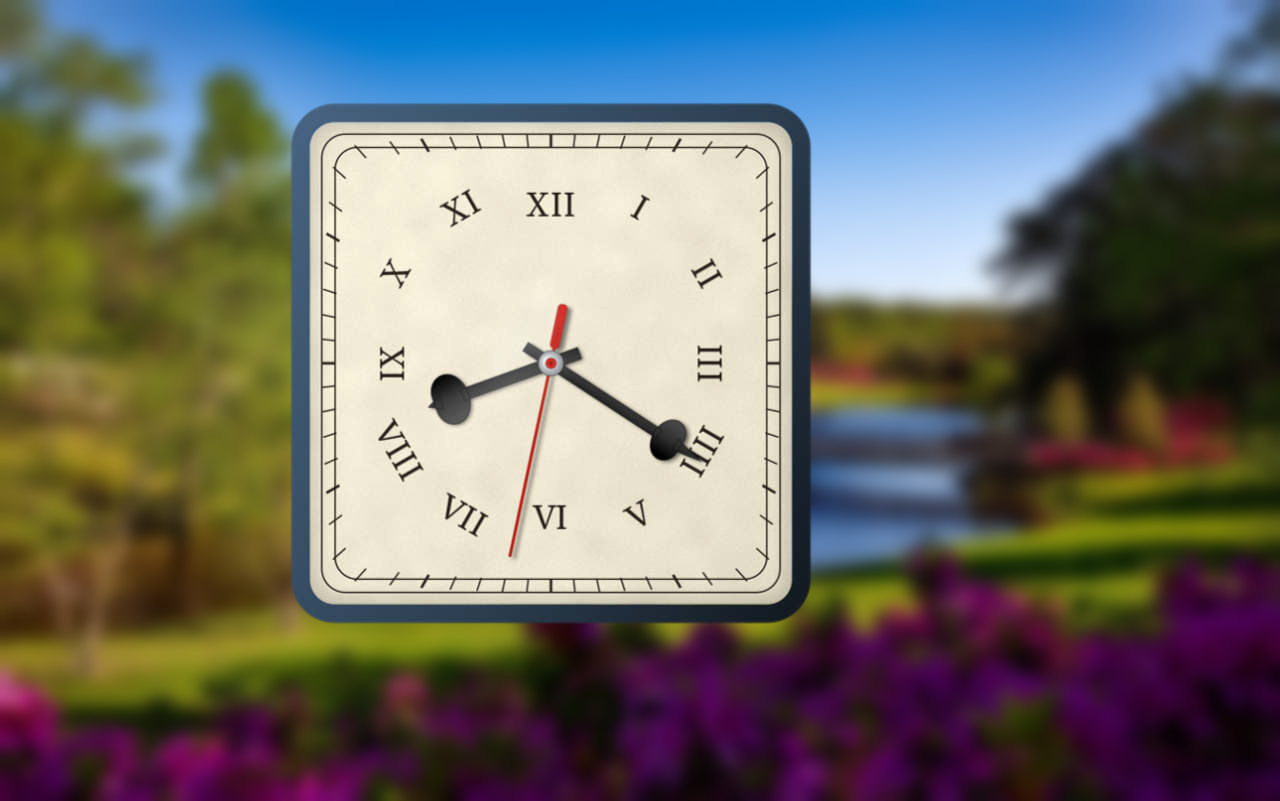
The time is 8:20:32
